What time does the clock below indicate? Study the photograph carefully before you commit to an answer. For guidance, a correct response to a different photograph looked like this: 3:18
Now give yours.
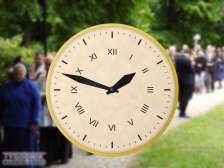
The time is 1:48
